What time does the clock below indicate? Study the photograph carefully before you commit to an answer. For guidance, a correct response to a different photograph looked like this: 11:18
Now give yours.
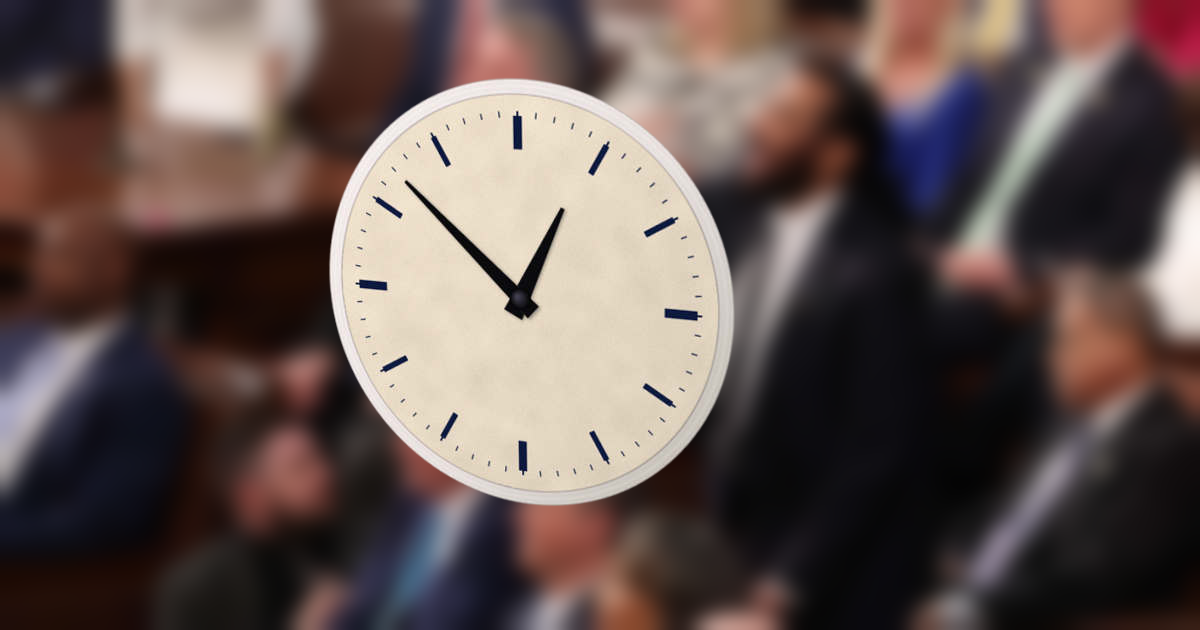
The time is 12:52
